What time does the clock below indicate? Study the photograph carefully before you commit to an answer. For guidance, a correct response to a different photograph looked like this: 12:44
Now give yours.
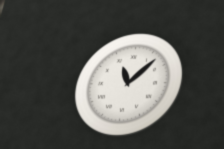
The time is 11:07
